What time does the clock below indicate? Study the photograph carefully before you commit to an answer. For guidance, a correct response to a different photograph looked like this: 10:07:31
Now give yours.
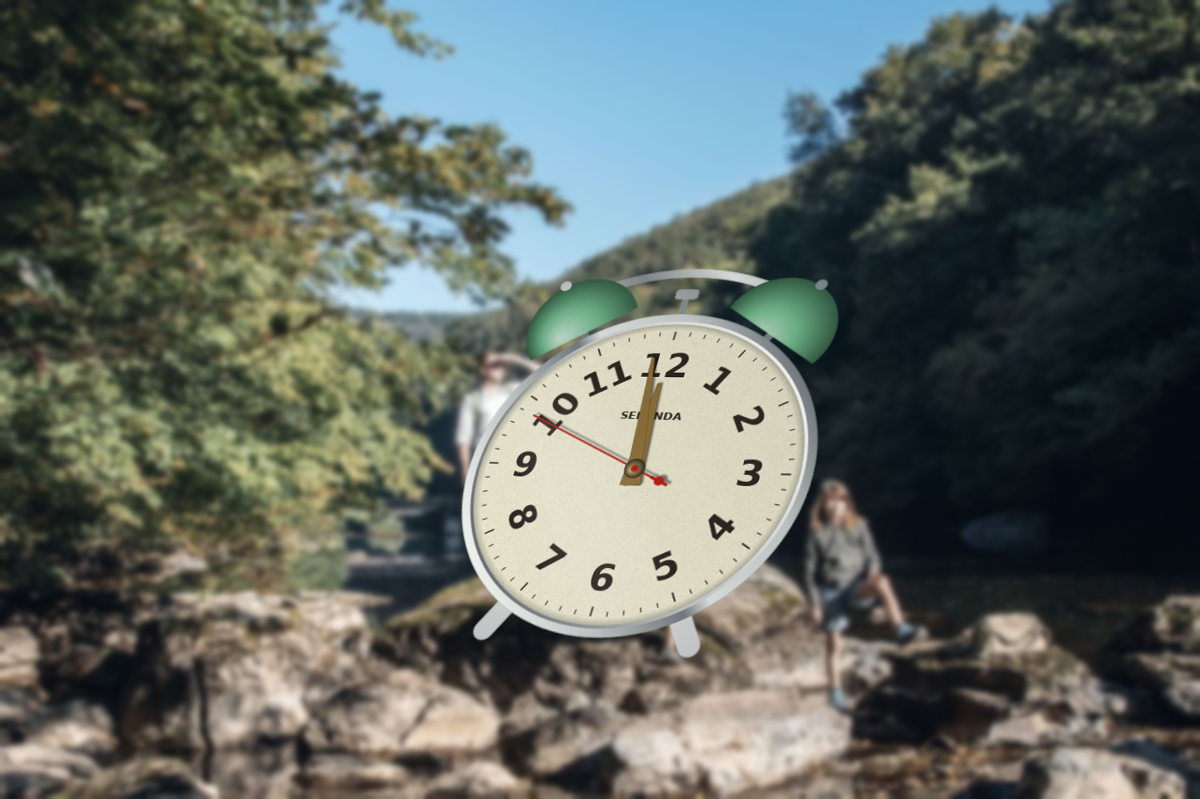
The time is 11:58:49
